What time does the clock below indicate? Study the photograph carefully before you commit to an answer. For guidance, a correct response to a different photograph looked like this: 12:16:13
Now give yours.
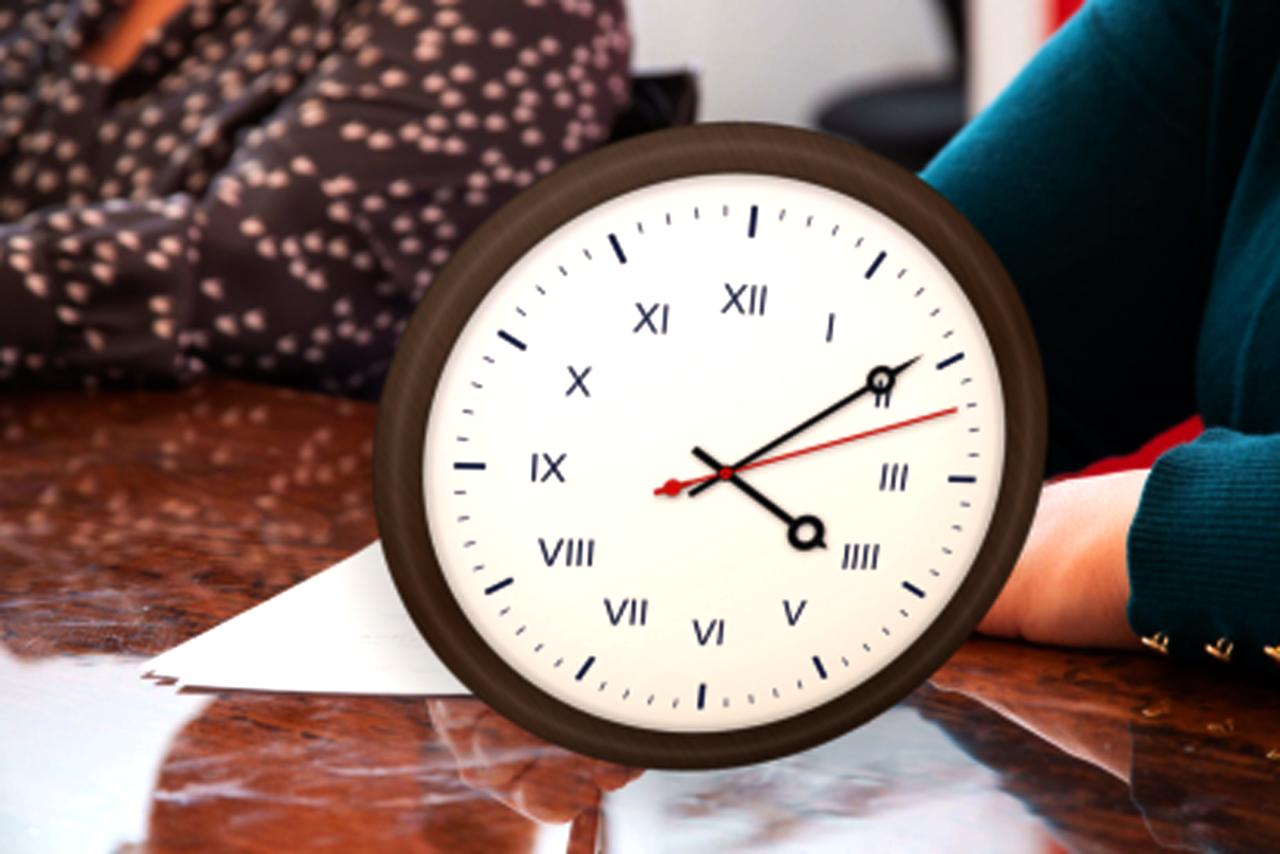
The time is 4:09:12
